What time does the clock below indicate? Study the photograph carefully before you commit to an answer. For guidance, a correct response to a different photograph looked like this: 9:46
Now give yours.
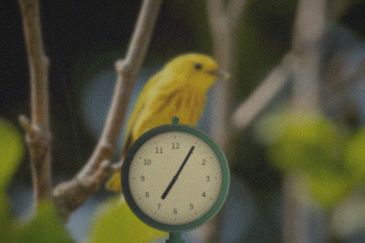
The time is 7:05
